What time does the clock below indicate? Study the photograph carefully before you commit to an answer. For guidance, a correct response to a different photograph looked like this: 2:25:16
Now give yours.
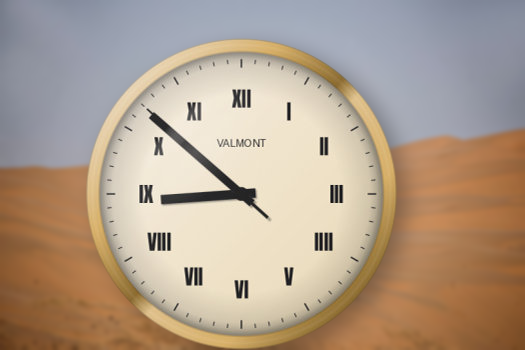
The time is 8:51:52
